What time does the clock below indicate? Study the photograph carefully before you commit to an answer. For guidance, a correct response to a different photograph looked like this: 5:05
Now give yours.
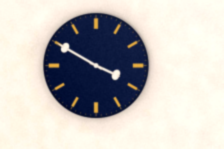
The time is 3:50
